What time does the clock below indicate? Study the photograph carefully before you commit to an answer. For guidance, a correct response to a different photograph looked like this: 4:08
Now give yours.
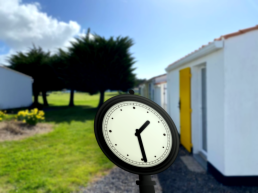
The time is 1:29
